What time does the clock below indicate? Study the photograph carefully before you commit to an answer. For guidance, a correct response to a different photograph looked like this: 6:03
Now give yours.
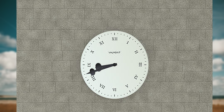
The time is 8:42
